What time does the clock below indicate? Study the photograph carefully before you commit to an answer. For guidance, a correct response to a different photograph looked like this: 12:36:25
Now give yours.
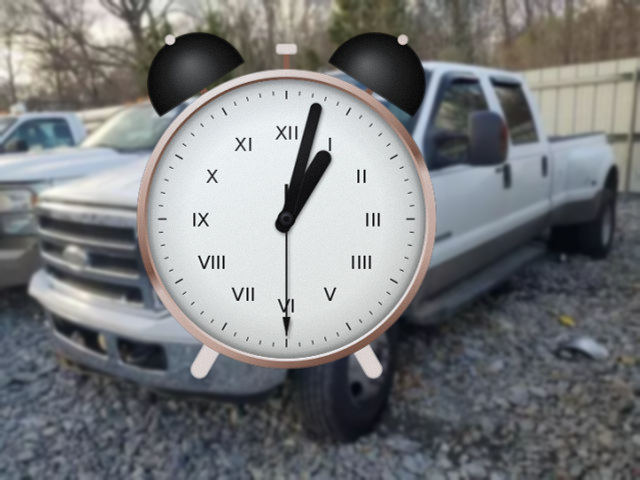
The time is 1:02:30
